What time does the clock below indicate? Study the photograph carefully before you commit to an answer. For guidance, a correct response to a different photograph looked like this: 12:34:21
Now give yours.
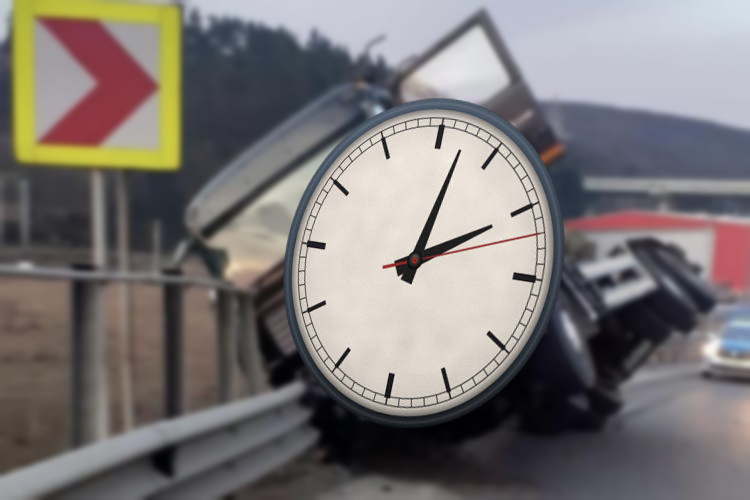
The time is 2:02:12
